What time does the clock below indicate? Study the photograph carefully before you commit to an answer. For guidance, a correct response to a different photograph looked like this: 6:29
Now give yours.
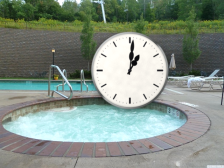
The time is 1:01
